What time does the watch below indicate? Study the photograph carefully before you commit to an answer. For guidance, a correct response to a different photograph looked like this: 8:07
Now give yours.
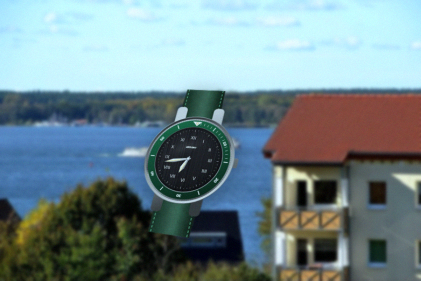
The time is 6:43
